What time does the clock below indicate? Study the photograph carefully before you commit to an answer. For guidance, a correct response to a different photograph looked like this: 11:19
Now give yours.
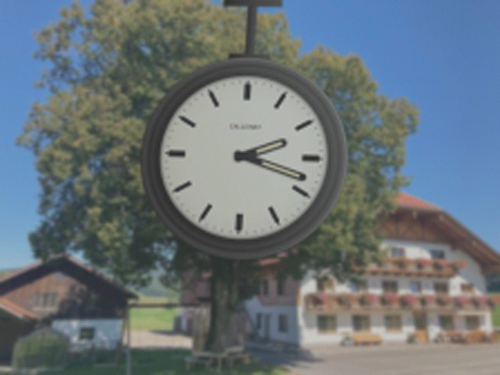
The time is 2:18
